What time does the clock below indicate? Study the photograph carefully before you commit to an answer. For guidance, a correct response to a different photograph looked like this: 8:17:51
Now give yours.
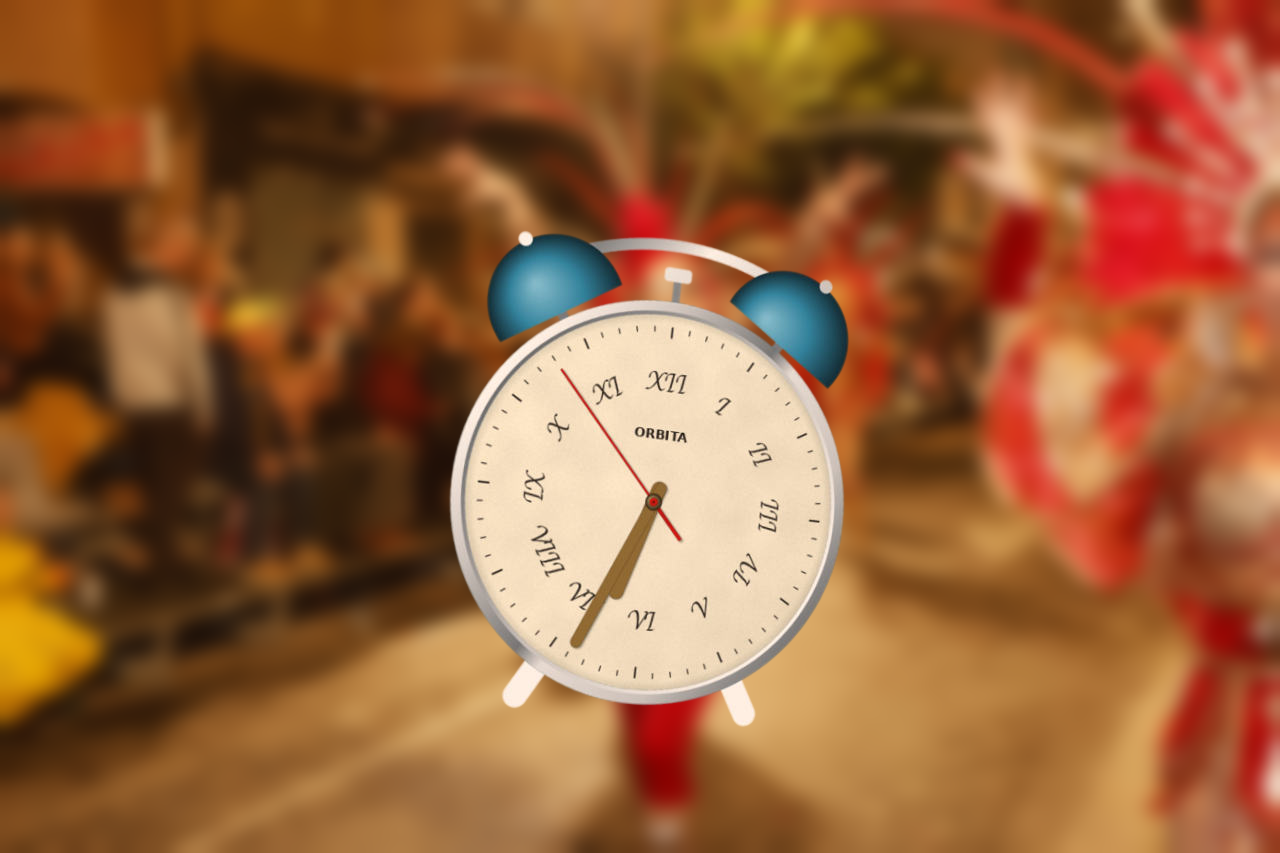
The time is 6:33:53
